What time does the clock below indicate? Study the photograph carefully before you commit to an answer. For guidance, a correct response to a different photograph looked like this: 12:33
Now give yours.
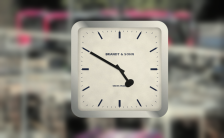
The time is 4:50
